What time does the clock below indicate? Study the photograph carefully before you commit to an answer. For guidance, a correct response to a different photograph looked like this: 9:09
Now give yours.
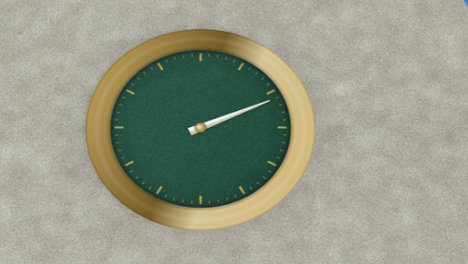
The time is 2:11
